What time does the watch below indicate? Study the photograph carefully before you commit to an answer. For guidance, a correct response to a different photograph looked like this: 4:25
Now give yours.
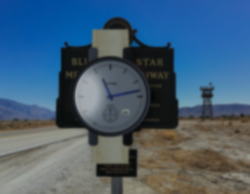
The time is 11:13
